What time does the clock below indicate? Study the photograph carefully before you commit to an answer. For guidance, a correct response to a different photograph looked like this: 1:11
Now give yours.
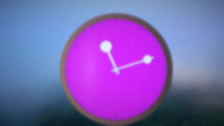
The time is 11:12
